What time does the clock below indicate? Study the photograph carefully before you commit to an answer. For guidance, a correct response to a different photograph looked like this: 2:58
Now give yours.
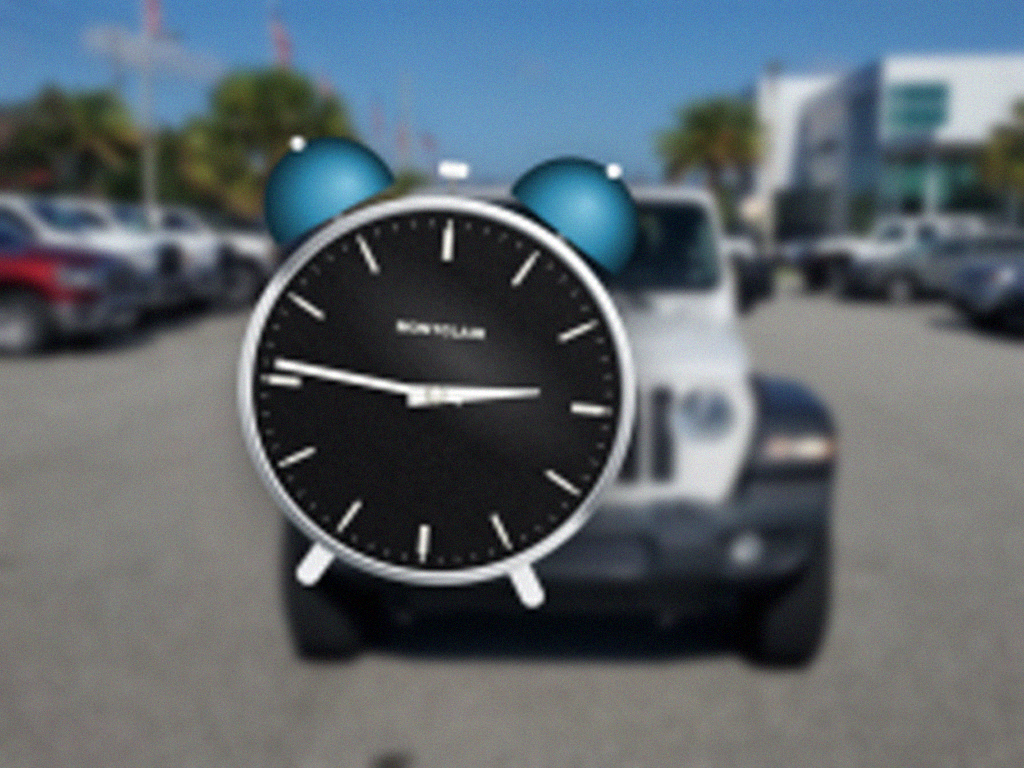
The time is 2:46
